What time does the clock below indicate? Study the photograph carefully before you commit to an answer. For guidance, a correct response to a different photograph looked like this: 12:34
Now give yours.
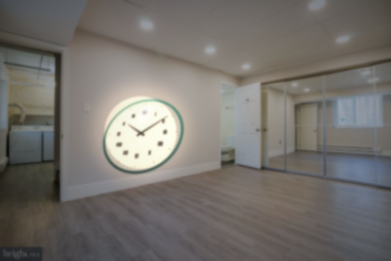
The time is 10:09
